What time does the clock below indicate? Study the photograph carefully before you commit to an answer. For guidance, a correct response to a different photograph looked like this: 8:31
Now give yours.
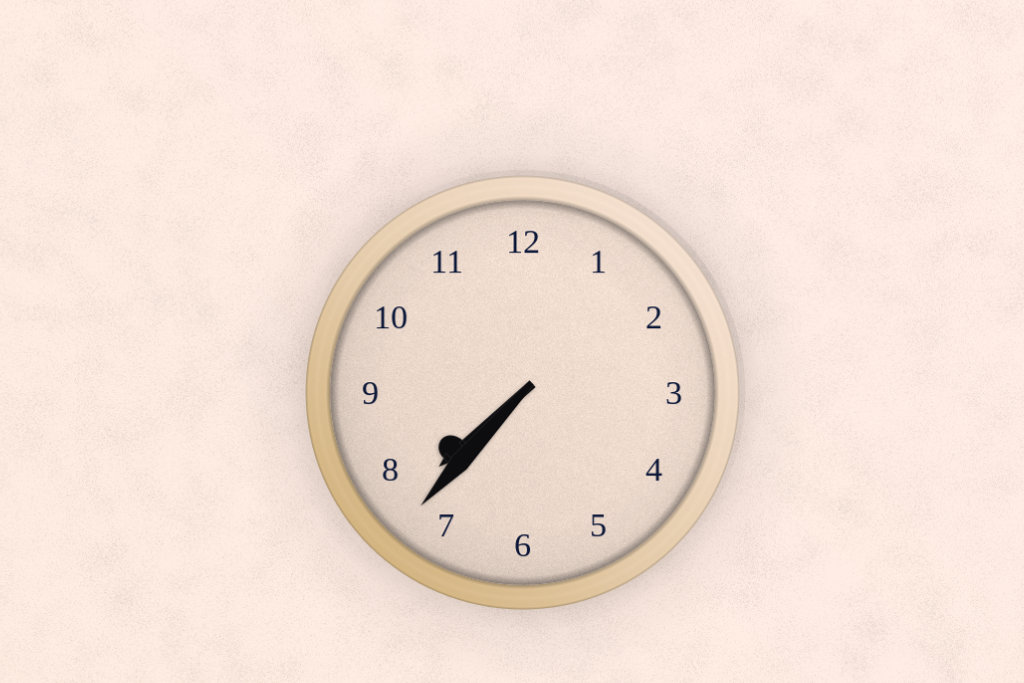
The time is 7:37
